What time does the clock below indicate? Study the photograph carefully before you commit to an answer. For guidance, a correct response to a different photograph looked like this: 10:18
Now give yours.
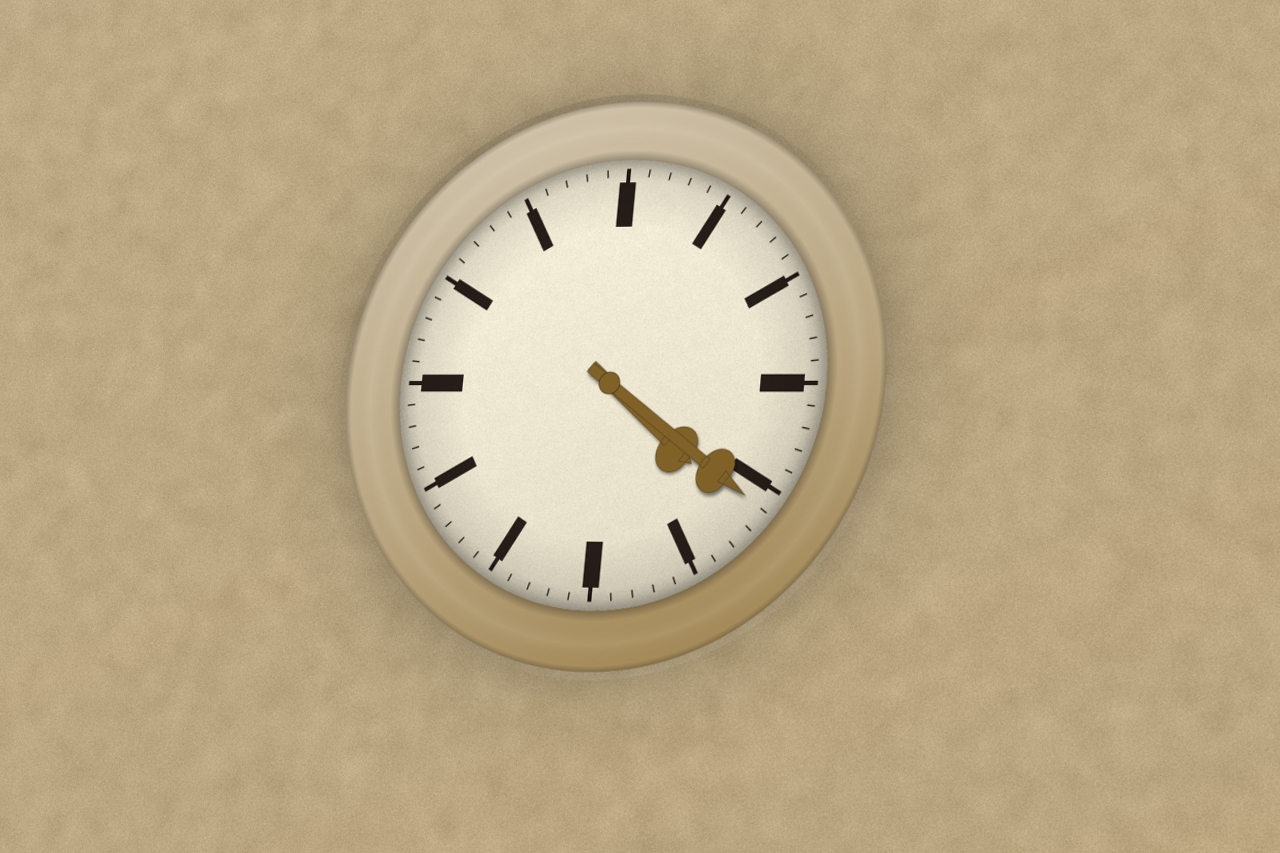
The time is 4:21
